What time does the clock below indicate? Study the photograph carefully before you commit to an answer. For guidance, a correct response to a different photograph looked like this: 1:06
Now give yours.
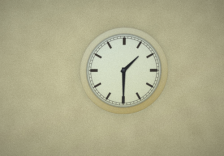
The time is 1:30
